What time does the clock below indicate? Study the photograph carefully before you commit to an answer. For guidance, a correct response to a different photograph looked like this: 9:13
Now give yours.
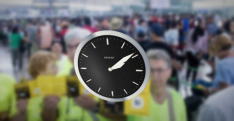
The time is 2:09
